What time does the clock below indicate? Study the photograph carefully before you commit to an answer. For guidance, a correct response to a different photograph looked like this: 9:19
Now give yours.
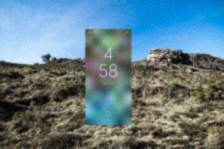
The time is 4:58
